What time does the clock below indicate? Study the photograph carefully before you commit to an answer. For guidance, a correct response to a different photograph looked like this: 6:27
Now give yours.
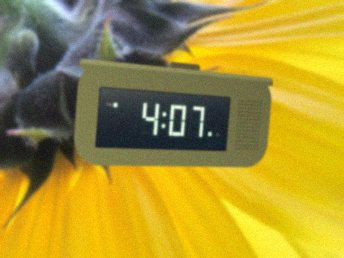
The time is 4:07
